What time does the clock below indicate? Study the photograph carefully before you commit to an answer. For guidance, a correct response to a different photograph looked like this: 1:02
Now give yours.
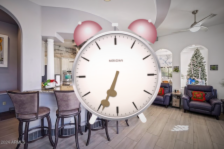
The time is 6:34
